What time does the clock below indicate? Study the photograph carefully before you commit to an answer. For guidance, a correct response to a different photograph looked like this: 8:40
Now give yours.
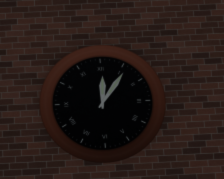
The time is 12:06
